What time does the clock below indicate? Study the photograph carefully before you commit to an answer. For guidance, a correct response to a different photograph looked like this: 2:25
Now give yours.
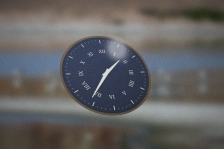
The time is 1:36
